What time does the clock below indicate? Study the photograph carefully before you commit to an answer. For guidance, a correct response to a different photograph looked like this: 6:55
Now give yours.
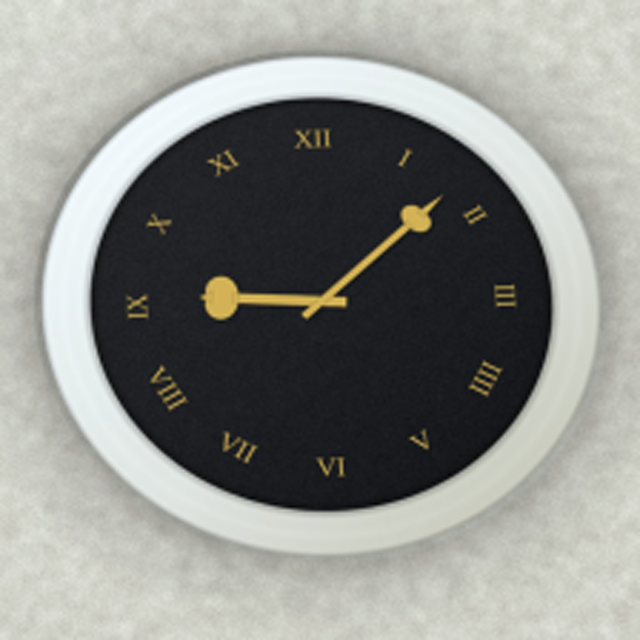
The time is 9:08
